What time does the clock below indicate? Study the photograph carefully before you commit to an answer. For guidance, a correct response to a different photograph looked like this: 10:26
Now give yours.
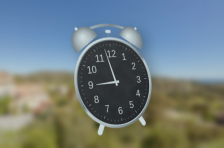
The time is 8:58
